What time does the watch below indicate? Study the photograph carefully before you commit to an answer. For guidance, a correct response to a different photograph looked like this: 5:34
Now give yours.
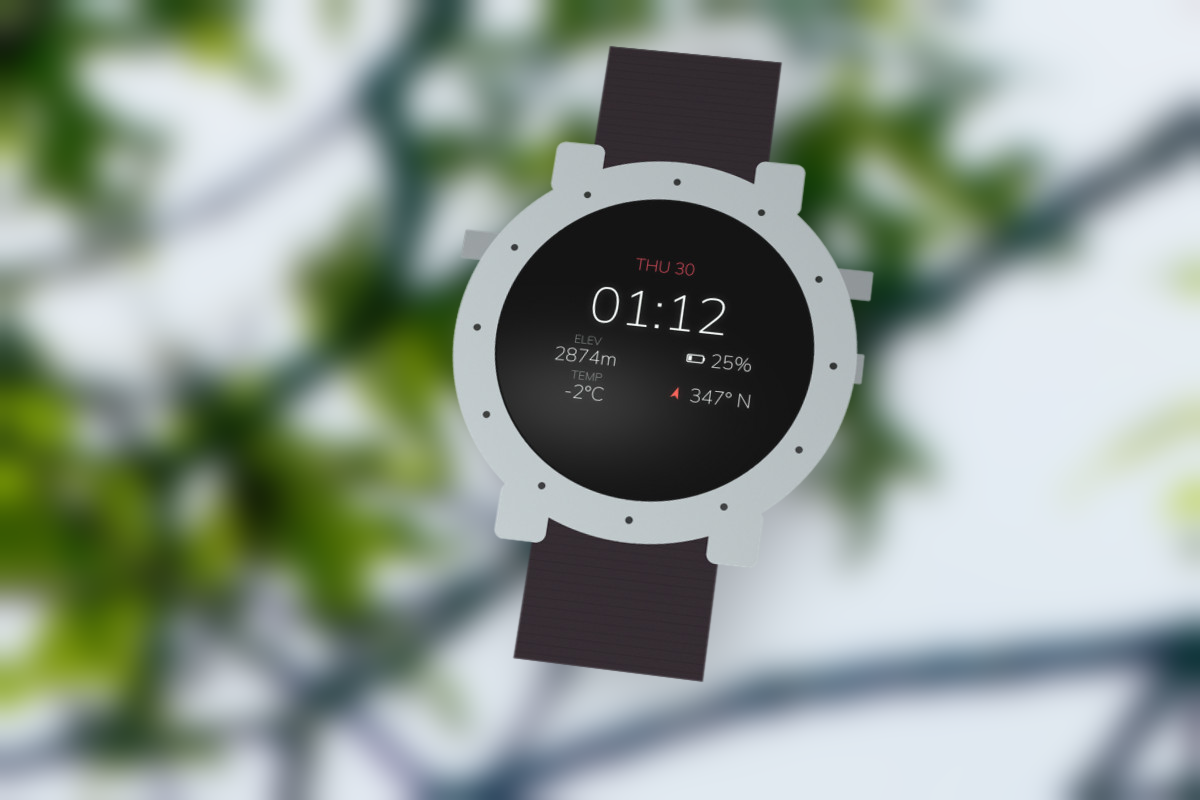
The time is 1:12
